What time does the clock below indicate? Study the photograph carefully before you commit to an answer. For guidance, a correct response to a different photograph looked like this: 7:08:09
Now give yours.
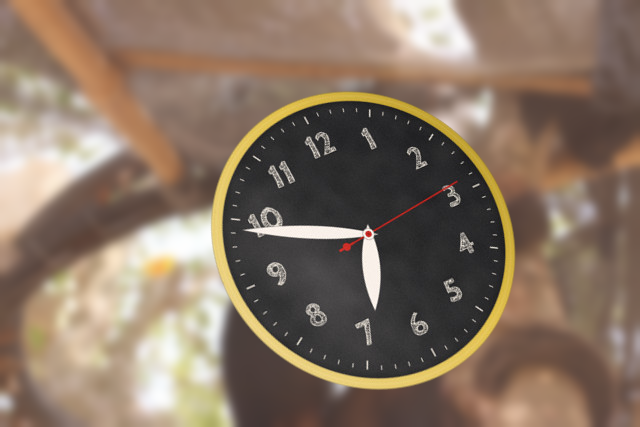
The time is 6:49:14
